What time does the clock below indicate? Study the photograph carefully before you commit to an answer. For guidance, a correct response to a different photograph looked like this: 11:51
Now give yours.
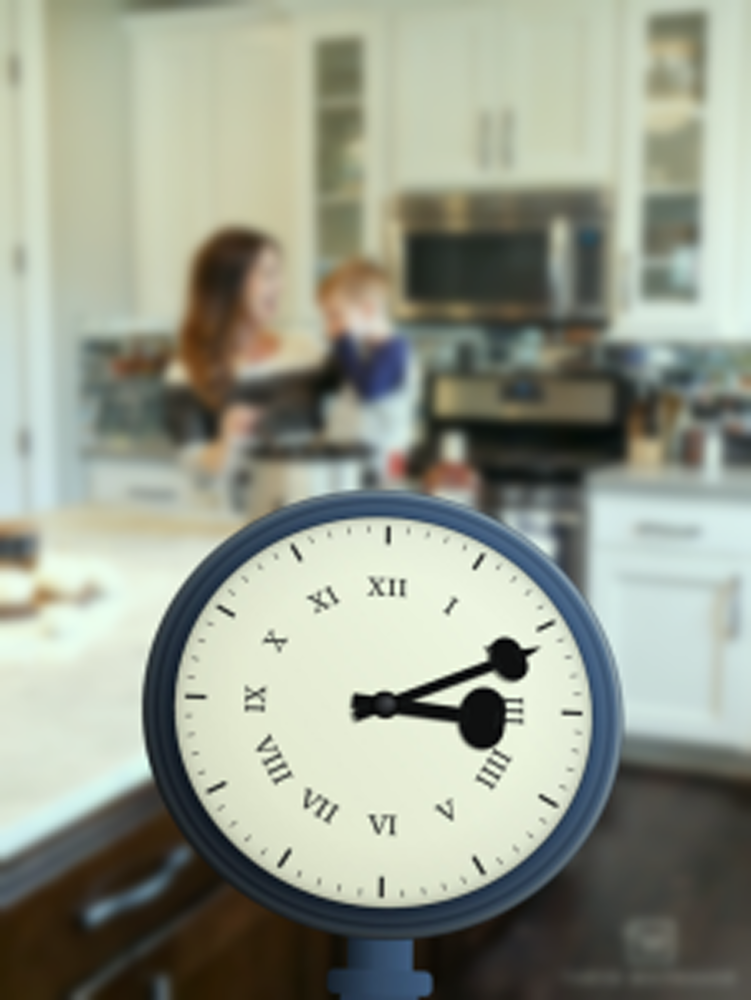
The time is 3:11
